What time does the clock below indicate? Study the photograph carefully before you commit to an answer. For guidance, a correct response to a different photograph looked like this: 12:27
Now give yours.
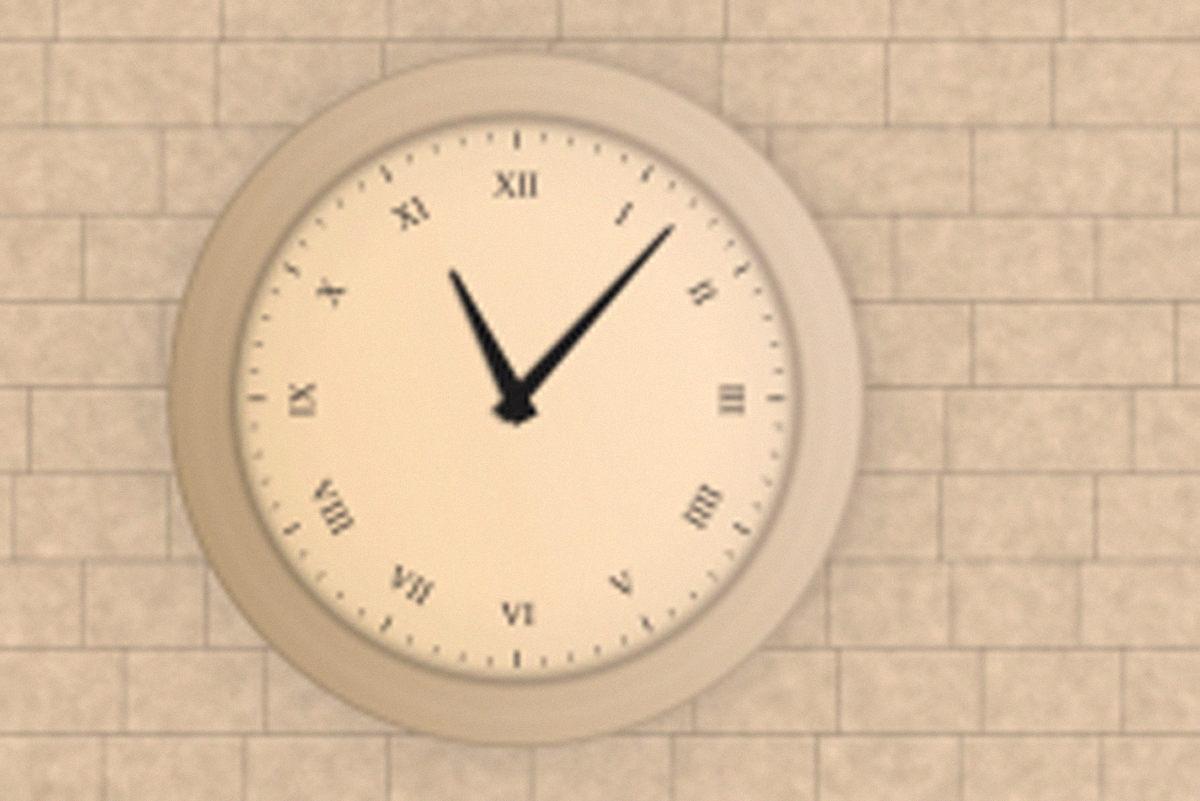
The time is 11:07
